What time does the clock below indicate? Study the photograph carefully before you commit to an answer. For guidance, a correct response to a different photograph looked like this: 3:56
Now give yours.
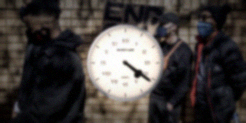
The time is 4:21
